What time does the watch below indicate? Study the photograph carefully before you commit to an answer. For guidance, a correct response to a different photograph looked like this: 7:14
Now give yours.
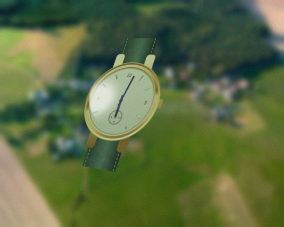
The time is 6:02
